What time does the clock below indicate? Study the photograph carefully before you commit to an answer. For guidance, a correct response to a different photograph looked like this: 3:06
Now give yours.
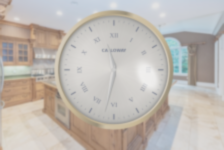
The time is 11:32
